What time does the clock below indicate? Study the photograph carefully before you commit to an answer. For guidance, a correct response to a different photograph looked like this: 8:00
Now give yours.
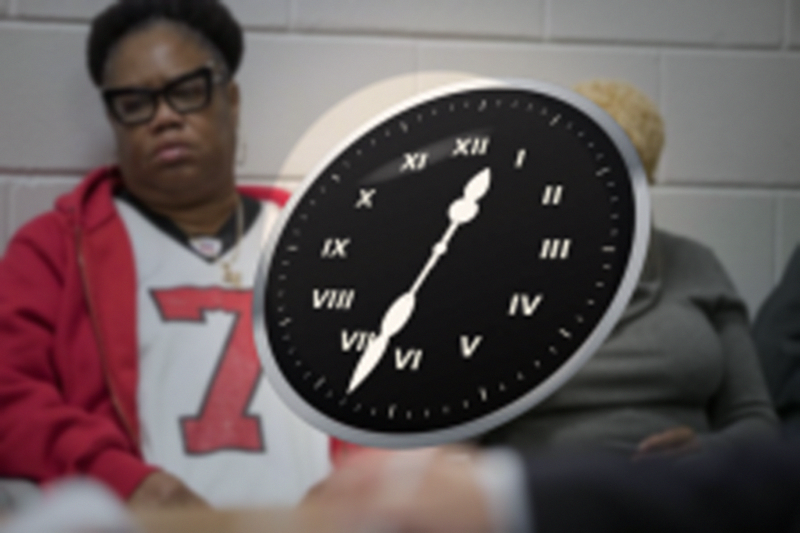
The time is 12:33
